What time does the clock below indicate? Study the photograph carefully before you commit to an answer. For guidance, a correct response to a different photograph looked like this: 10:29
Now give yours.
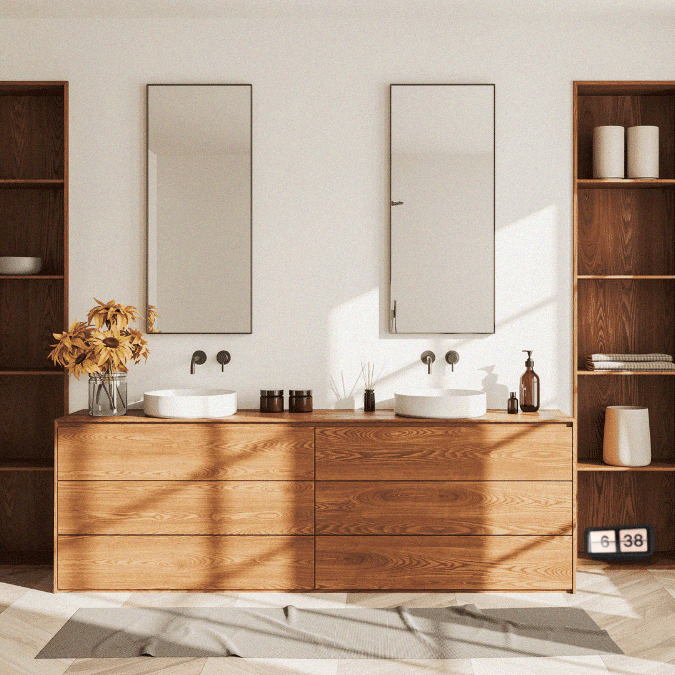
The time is 6:38
